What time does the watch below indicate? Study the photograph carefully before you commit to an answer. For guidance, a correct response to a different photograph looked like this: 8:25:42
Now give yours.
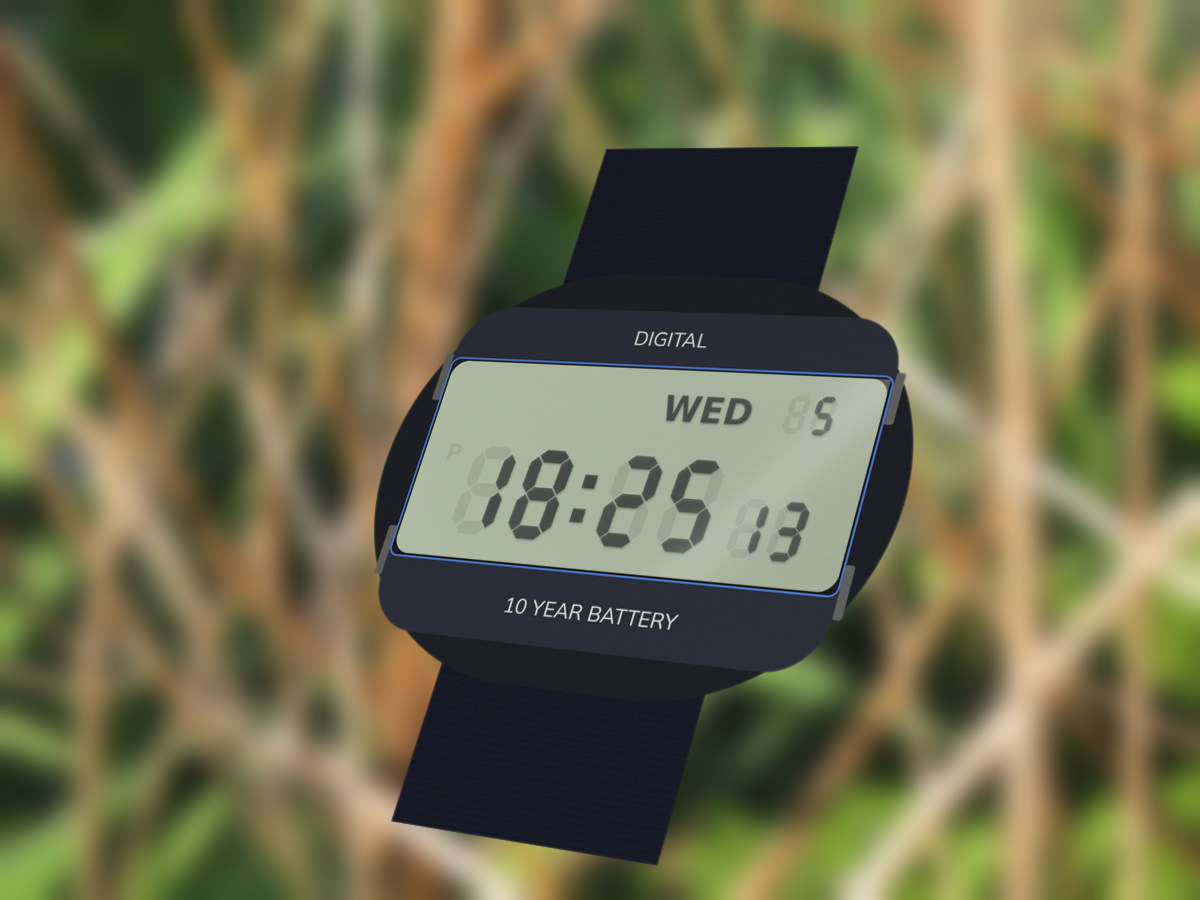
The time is 18:25:13
